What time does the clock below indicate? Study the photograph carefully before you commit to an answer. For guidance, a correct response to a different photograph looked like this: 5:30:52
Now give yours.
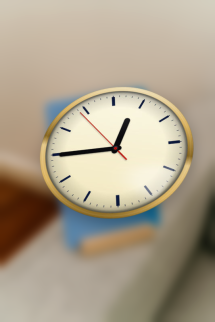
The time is 12:44:54
